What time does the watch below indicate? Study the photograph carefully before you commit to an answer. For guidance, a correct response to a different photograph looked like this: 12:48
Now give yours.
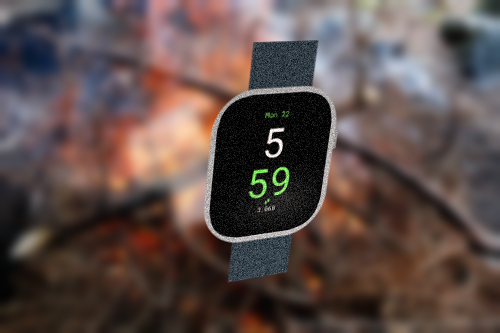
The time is 5:59
